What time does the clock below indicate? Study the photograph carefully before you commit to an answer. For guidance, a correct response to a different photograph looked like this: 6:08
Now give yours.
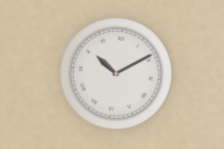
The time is 10:09
